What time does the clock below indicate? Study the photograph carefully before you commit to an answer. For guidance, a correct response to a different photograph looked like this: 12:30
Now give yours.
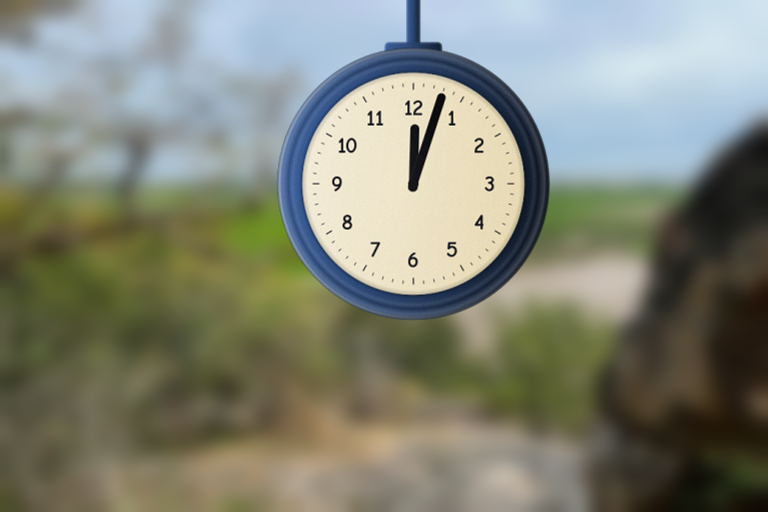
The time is 12:03
